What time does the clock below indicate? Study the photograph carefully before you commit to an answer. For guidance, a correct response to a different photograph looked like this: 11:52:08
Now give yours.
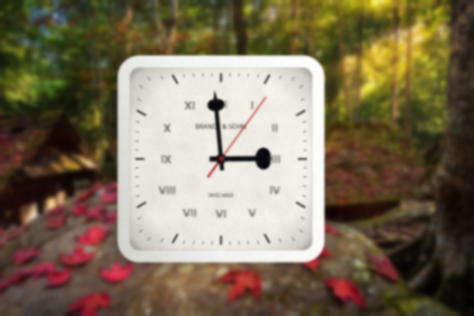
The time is 2:59:06
